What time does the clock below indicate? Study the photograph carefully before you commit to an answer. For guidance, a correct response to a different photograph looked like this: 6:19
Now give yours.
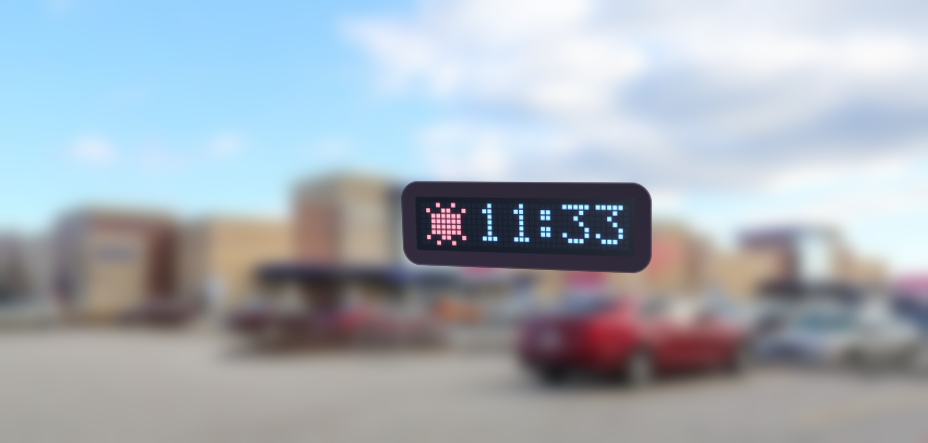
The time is 11:33
